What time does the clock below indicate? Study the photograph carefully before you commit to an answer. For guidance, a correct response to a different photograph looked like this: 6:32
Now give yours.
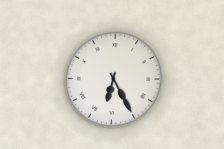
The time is 6:25
